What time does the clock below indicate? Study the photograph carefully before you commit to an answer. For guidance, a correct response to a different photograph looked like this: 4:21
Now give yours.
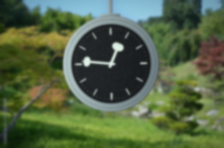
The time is 12:46
